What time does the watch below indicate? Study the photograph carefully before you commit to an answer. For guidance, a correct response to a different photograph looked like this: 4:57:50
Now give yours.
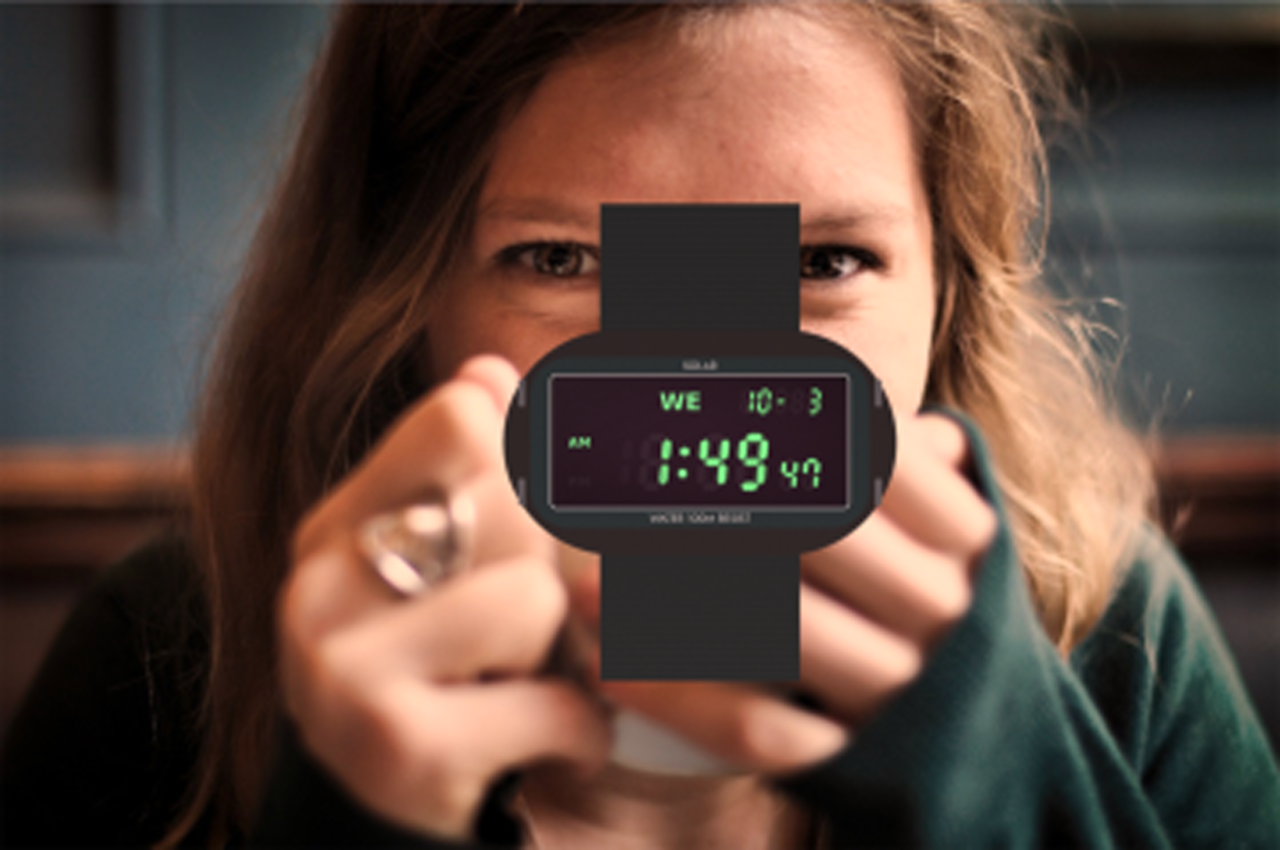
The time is 1:49:47
